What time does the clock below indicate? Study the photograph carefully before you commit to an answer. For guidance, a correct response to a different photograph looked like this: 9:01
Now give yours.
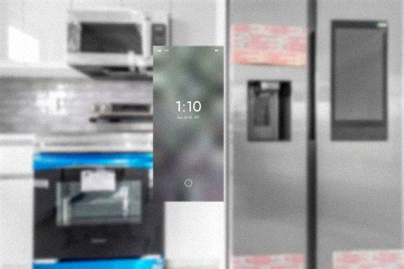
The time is 1:10
